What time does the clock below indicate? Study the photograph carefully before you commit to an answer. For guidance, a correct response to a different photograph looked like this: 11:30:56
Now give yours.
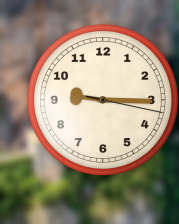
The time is 9:15:17
